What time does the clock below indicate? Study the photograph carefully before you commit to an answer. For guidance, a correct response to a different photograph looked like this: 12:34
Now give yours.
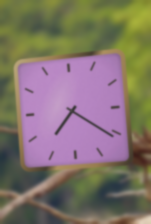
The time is 7:21
